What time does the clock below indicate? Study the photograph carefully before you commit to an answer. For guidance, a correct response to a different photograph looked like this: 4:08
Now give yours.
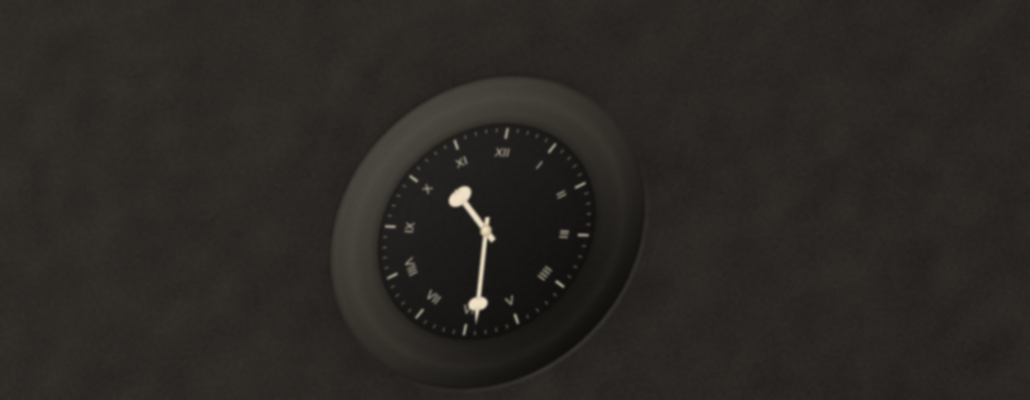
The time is 10:29
